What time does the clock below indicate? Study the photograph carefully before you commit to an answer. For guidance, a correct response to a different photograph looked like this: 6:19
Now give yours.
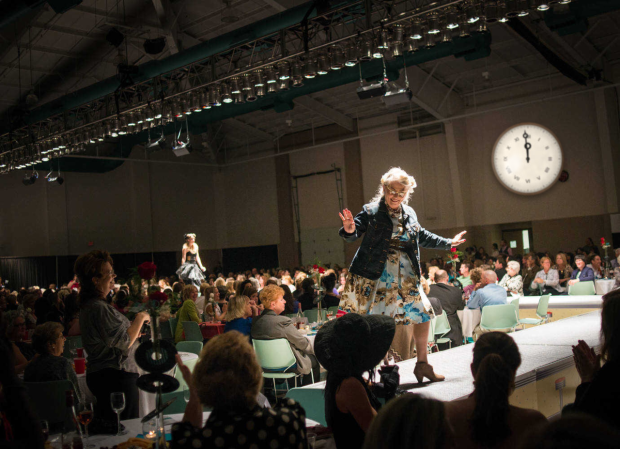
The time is 11:59
